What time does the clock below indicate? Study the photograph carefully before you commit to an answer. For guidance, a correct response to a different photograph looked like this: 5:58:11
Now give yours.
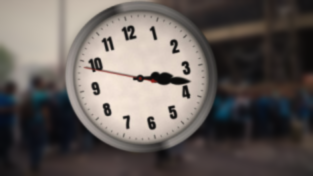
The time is 3:17:49
